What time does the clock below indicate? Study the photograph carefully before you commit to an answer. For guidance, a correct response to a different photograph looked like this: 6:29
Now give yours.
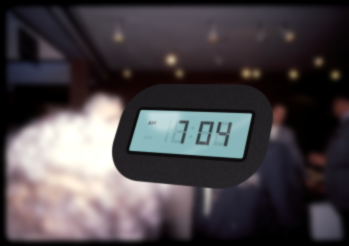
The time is 7:04
